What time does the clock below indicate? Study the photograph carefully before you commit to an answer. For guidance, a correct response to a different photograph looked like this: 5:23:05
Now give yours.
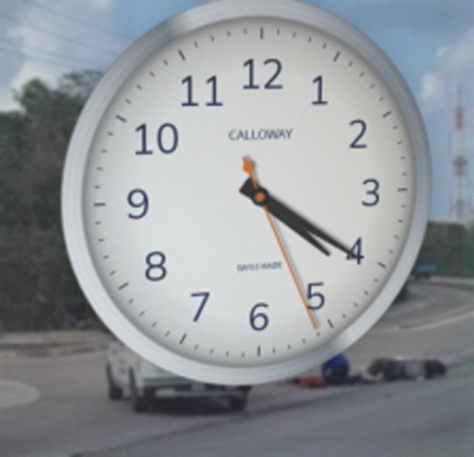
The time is 4:20:26
